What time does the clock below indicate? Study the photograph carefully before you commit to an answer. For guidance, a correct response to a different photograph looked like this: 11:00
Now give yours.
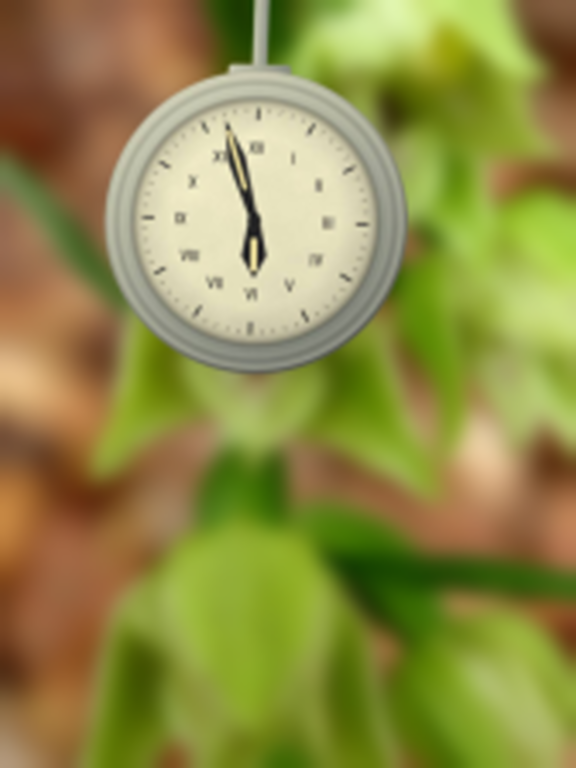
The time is 5:57
